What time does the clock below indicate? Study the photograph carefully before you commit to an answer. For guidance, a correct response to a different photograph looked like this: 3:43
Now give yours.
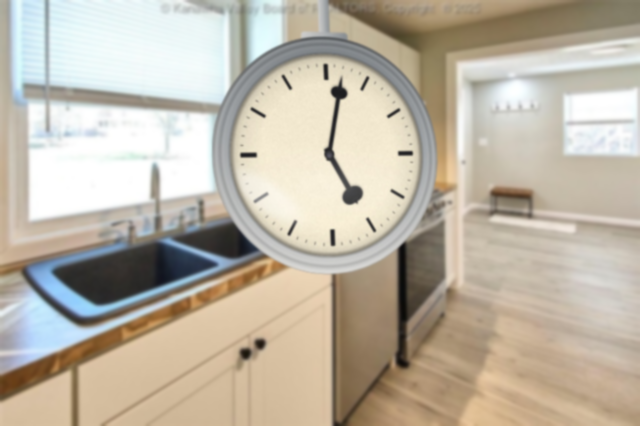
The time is 5:02
